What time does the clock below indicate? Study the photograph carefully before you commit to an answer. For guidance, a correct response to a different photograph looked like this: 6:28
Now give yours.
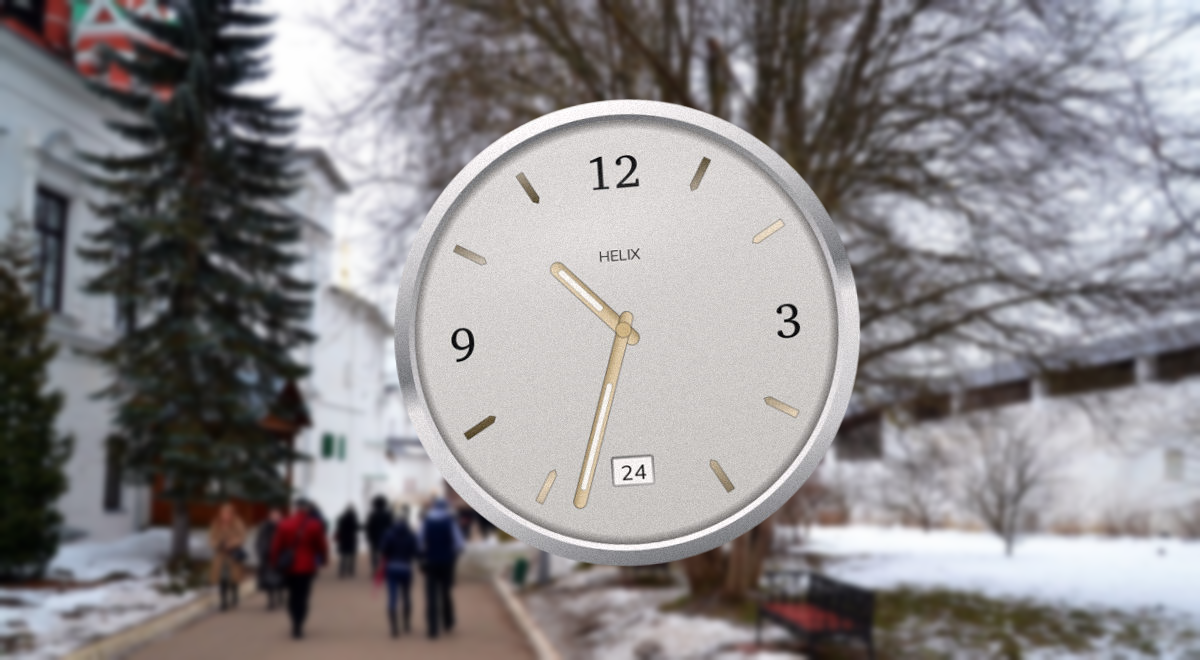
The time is 10:33
